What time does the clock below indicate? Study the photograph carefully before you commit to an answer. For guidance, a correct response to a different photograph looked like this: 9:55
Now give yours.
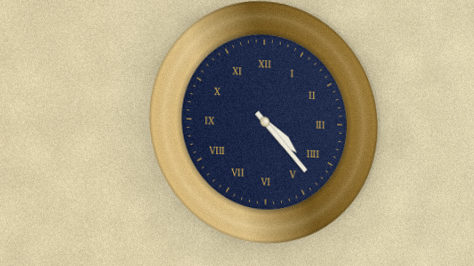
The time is 4:23
